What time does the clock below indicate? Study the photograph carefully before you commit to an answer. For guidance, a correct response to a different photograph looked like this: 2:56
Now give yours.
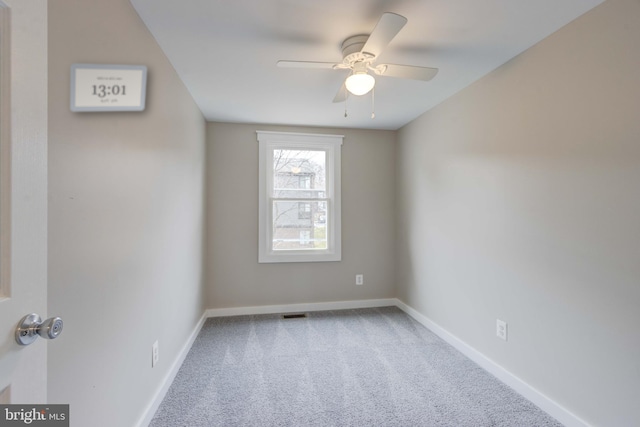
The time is 13:01
